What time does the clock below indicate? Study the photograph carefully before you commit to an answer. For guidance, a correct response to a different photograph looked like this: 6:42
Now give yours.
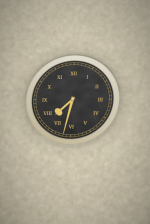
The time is 7:32
